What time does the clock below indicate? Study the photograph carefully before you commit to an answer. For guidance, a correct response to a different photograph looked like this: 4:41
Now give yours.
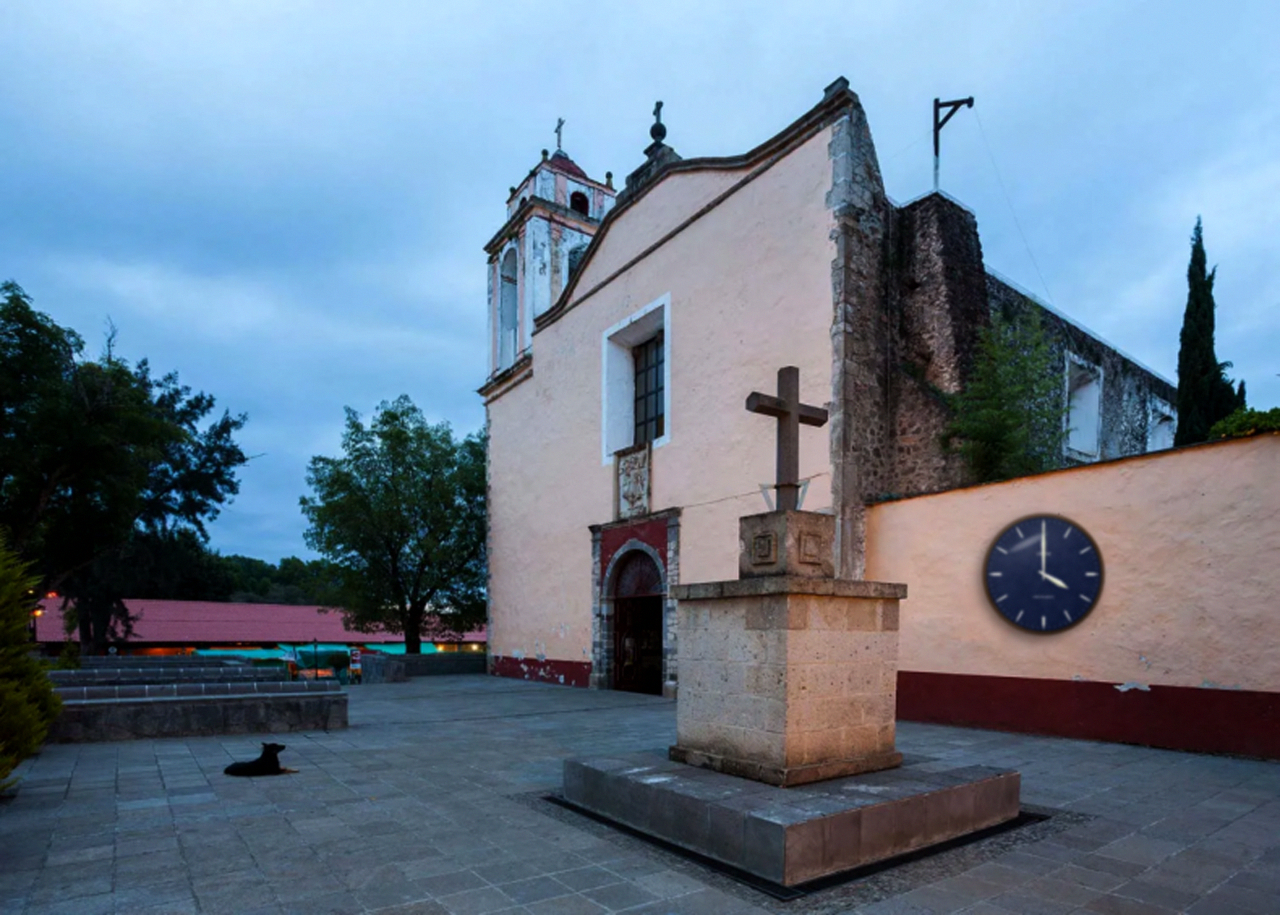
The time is 4:00
